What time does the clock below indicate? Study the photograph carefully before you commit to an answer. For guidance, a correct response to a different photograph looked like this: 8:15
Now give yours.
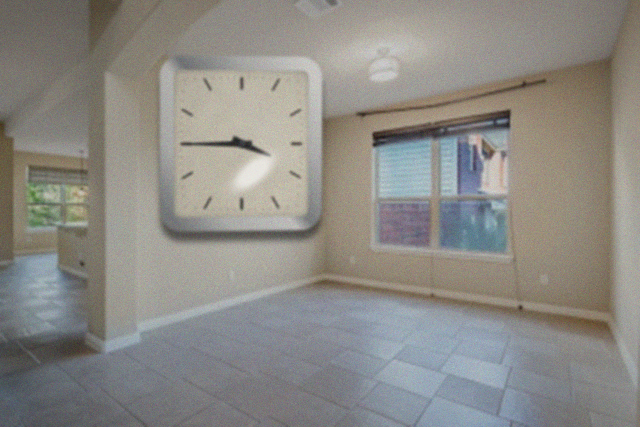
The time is 3:45
